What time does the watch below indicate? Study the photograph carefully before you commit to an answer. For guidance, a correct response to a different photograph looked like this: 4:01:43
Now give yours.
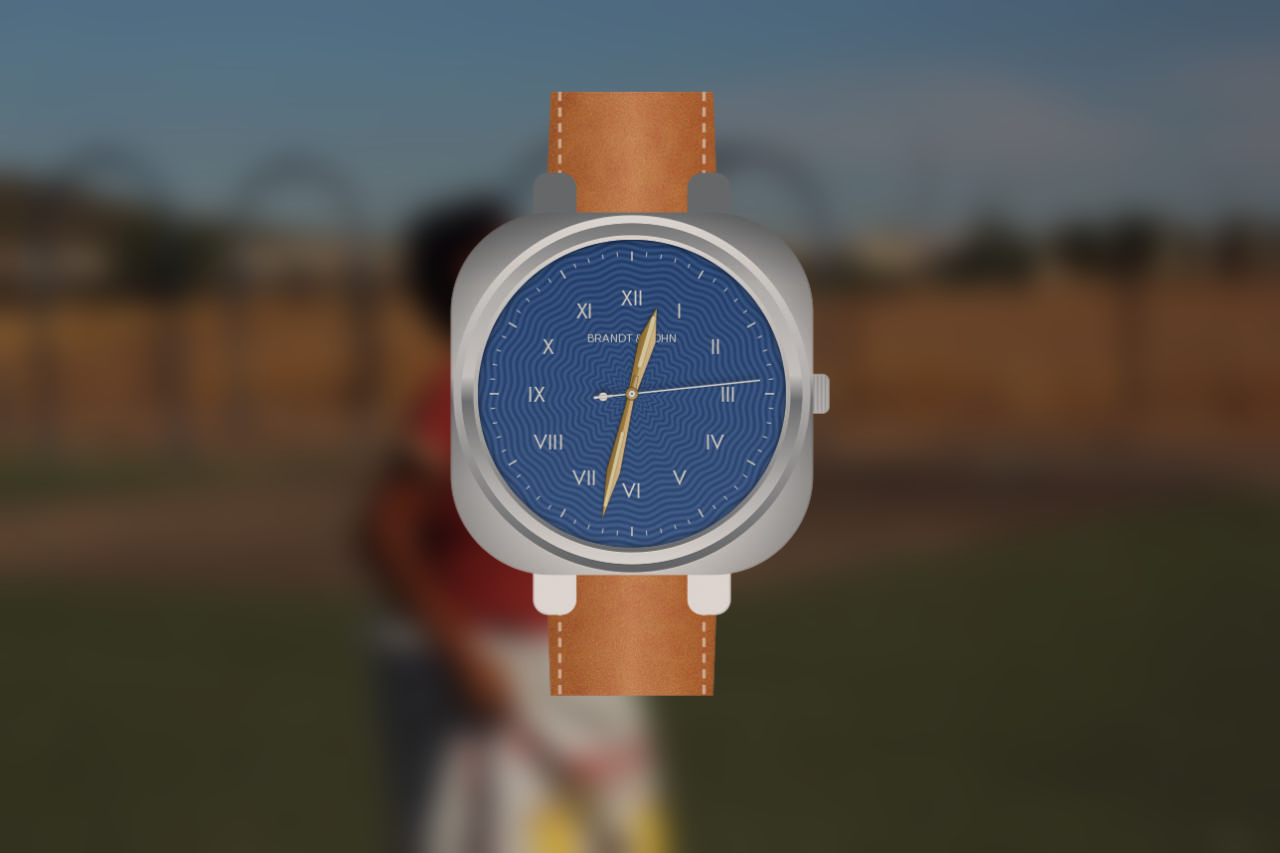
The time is 12:32:14
